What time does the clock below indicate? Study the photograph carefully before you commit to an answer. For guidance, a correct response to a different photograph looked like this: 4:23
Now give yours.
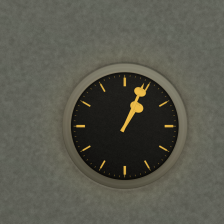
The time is 1:04
